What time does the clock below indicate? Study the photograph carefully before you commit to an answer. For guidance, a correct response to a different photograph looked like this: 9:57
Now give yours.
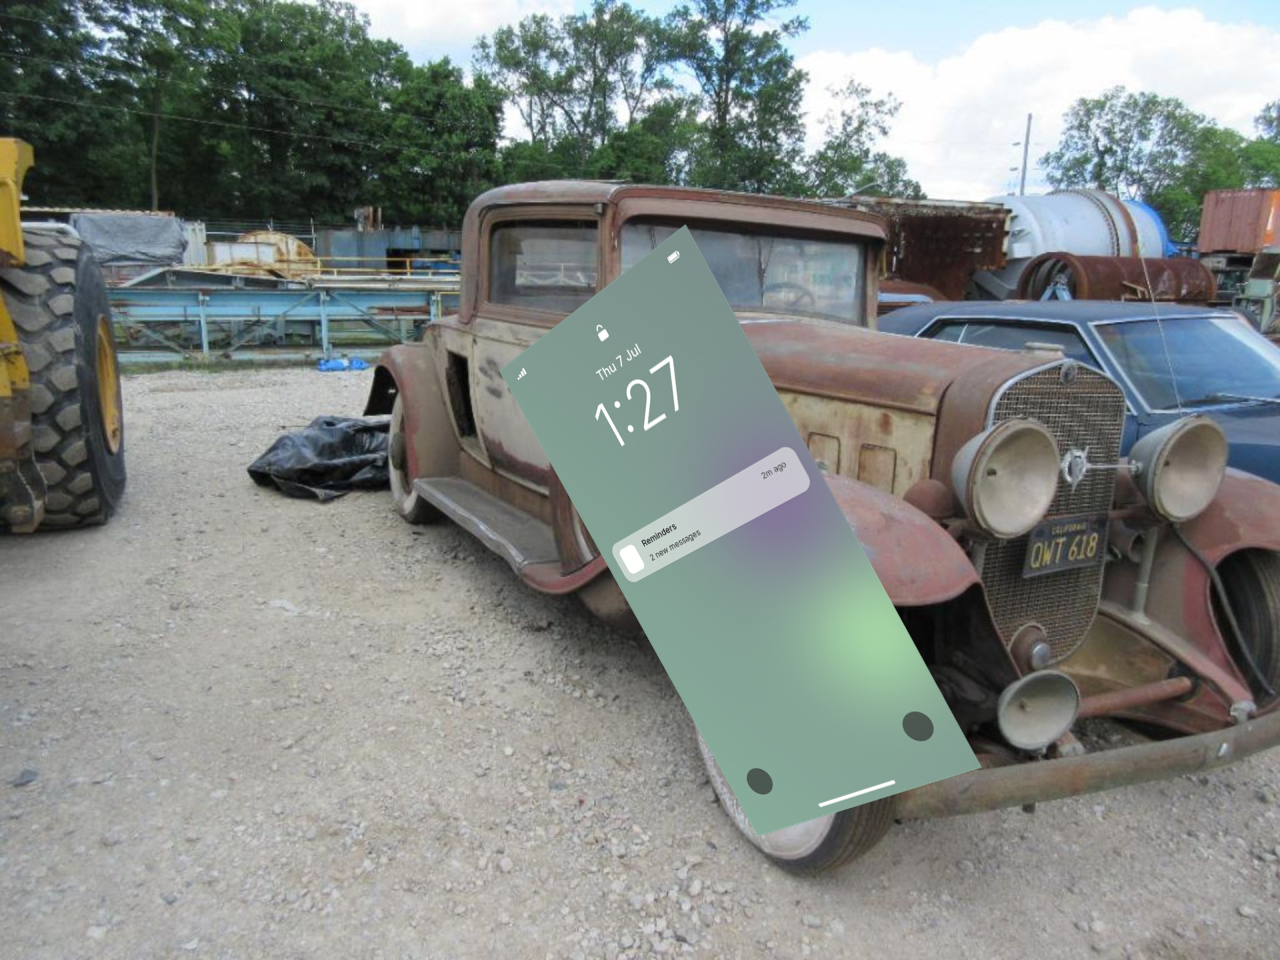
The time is 1:27
